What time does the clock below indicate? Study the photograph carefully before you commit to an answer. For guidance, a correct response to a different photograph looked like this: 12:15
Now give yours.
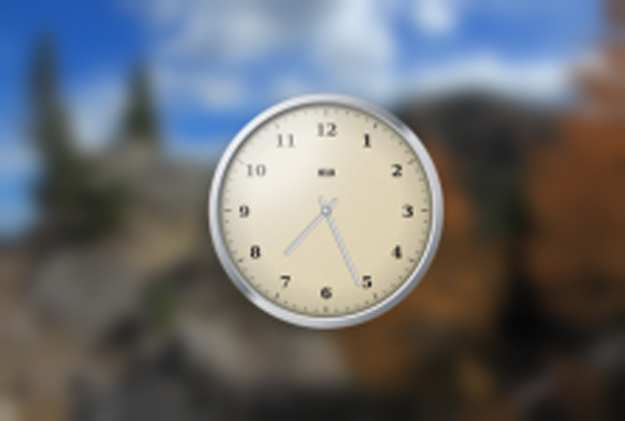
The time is 7:26
